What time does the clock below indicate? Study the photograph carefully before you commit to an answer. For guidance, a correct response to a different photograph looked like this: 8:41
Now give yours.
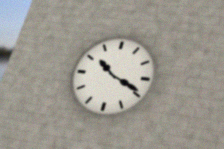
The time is 10:19
